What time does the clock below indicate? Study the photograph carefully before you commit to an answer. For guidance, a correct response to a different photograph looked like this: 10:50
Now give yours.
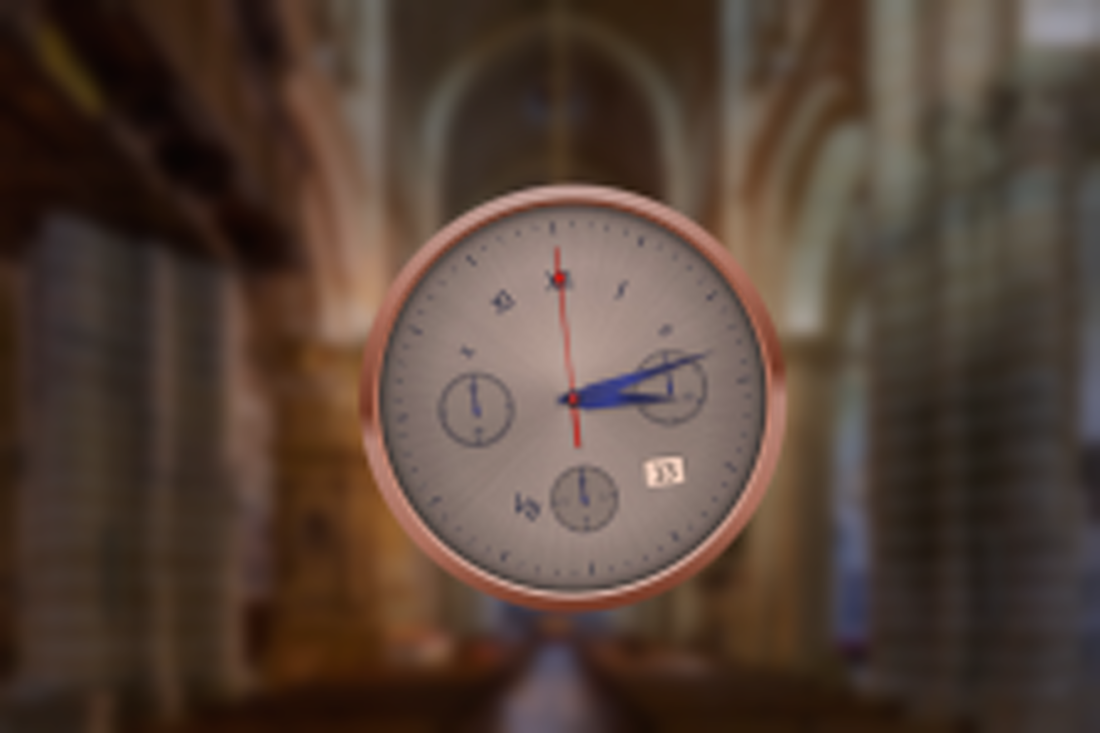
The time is 3:13
